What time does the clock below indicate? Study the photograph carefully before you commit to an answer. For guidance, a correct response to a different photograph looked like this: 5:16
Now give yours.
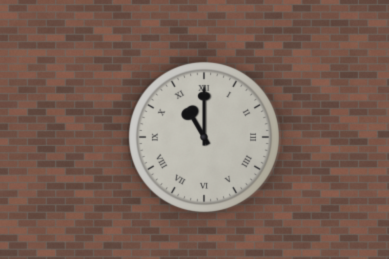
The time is 11:00
